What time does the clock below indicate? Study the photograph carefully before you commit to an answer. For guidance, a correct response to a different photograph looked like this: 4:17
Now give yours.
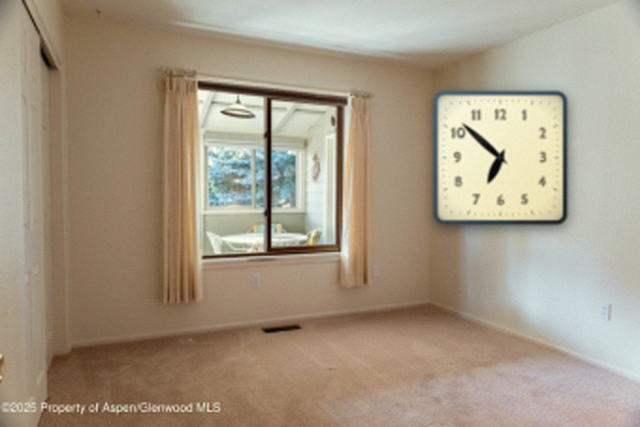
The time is 6:52
